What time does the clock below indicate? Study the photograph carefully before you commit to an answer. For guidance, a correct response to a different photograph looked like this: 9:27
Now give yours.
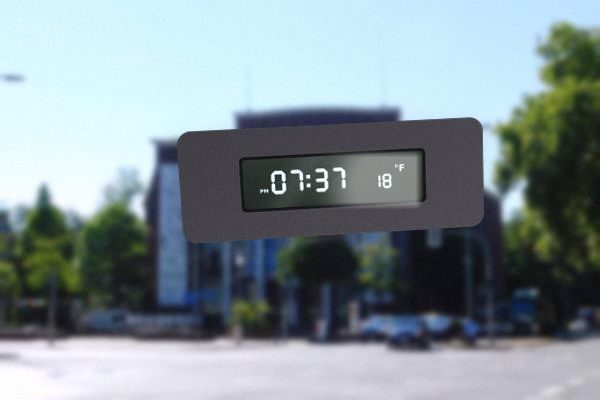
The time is 7:37
